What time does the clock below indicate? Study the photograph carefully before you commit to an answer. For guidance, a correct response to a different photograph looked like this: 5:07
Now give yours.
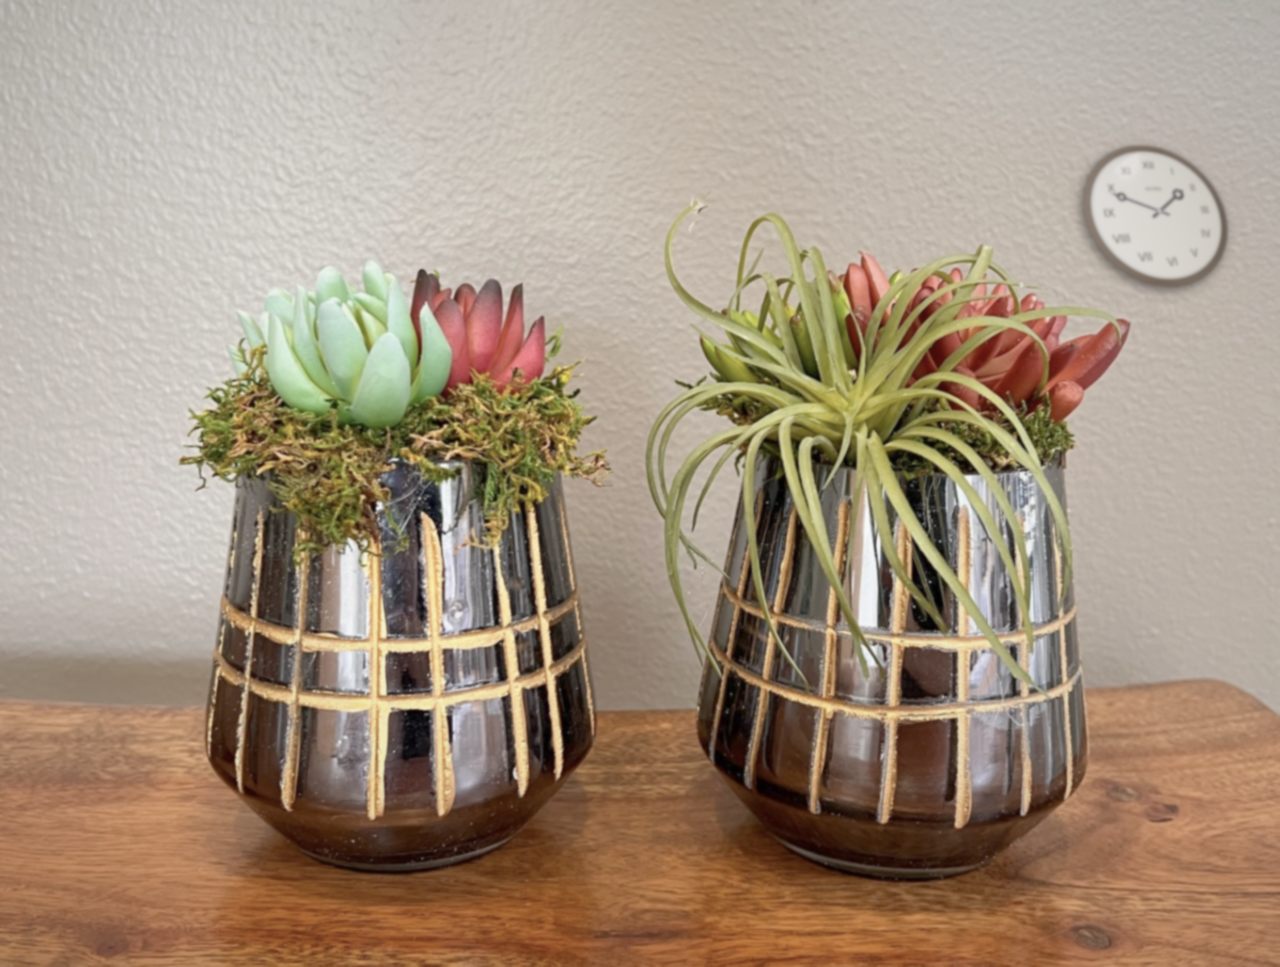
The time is 1:49
